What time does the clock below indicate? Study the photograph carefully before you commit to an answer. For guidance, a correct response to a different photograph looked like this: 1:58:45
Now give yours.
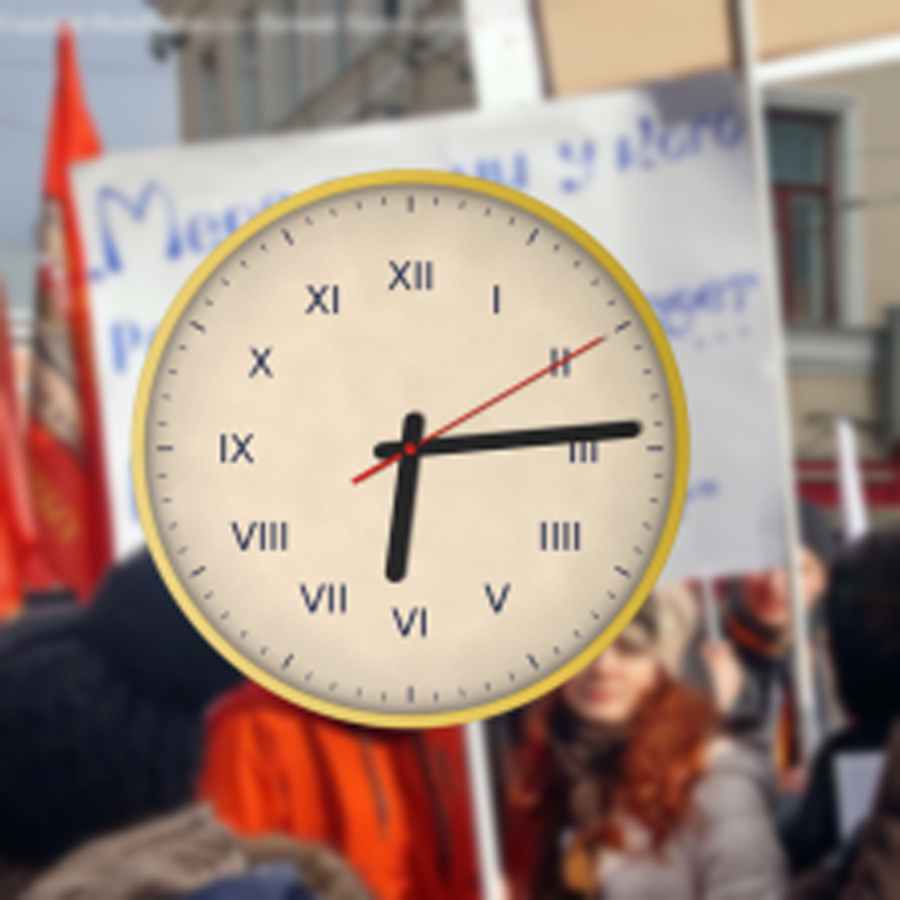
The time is 6:14:10
